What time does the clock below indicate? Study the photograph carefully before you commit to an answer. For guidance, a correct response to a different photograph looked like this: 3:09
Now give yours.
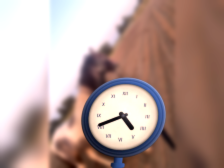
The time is 4:41
